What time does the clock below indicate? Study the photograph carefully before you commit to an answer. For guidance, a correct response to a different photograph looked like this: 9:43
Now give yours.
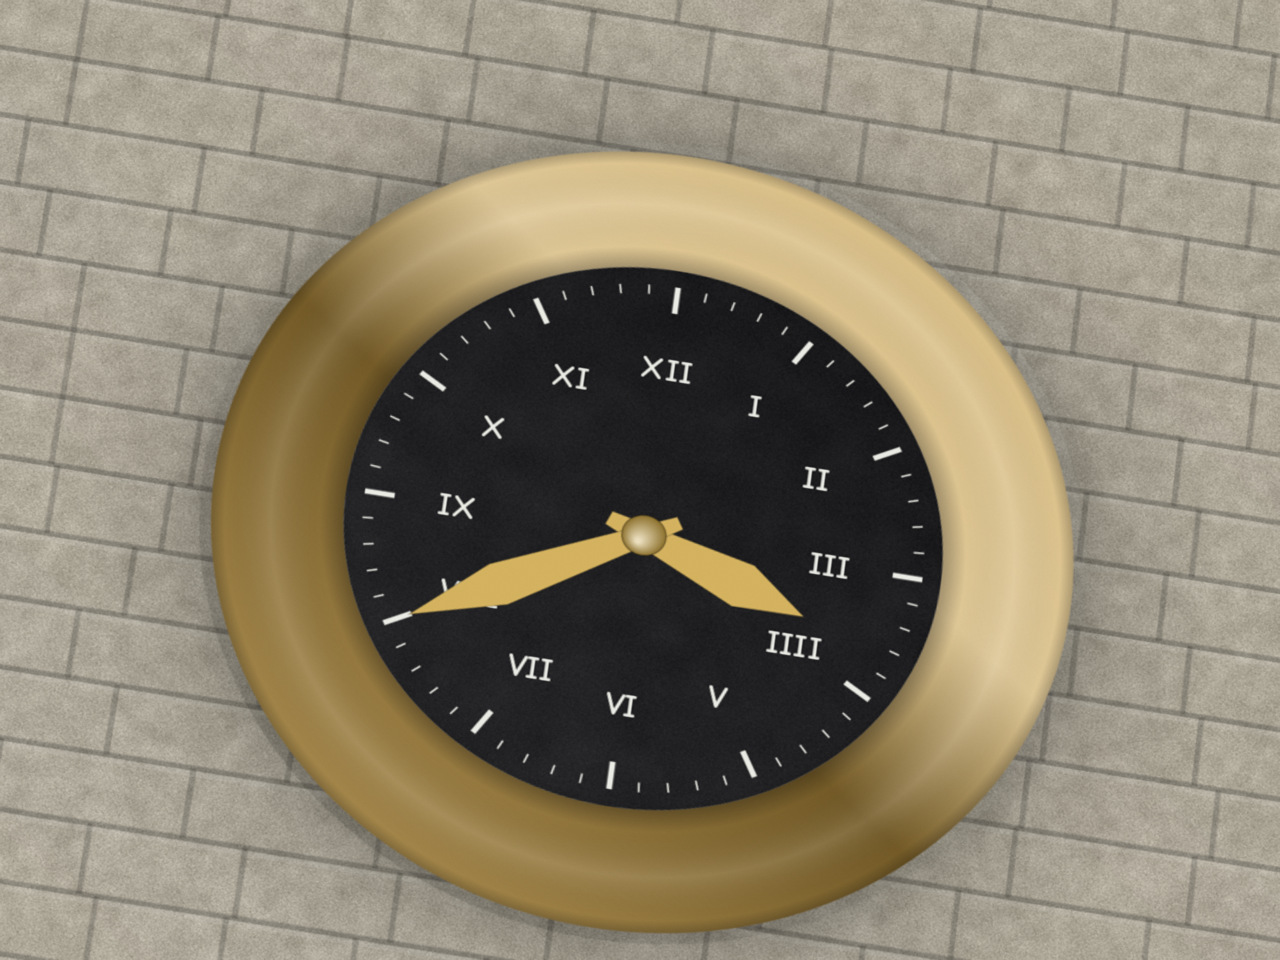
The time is 3:40
